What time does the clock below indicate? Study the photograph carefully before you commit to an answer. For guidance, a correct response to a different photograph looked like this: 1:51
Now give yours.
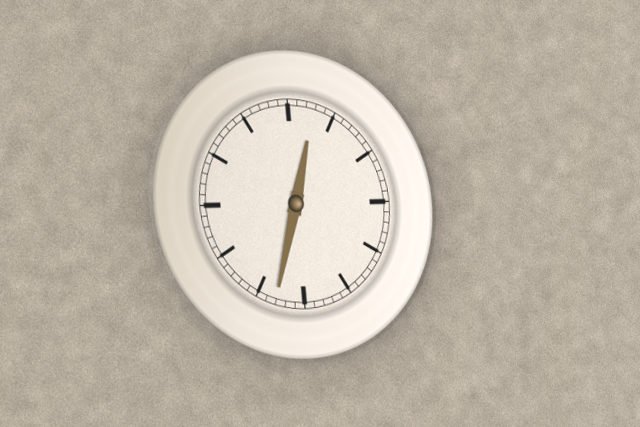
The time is 12:33
